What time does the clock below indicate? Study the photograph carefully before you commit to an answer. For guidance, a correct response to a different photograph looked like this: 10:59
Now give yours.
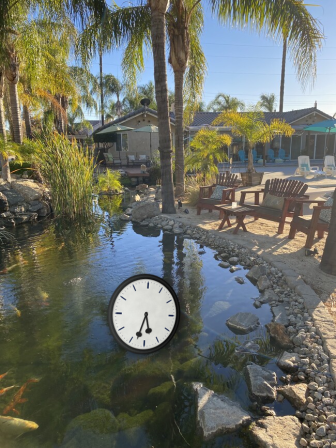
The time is 5:33
